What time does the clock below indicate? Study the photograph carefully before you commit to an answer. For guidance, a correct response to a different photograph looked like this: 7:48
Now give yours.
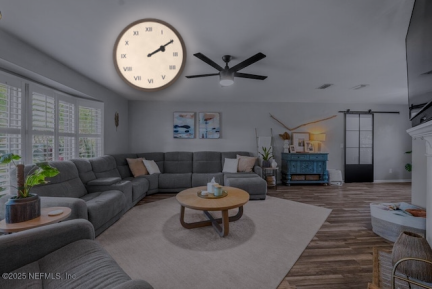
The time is 2:10
